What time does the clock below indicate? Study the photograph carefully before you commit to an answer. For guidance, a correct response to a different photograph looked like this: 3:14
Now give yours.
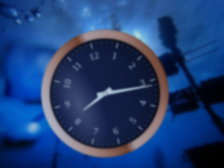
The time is 8:16
